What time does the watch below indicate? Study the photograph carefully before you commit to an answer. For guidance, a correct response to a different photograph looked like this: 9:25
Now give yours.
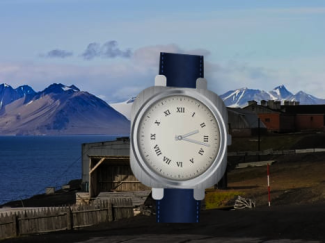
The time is 2:17
